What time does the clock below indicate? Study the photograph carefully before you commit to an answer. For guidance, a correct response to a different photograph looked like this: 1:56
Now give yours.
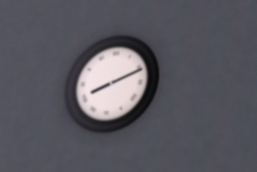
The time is 8:11
